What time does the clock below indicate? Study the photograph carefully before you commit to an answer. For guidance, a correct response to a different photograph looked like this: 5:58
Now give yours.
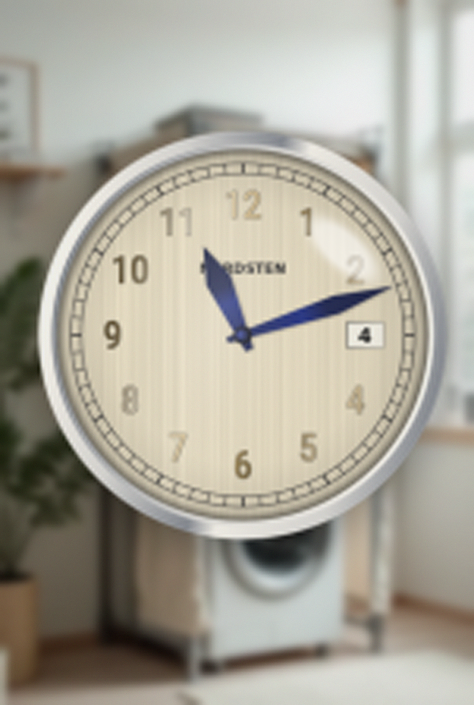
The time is 11:12
